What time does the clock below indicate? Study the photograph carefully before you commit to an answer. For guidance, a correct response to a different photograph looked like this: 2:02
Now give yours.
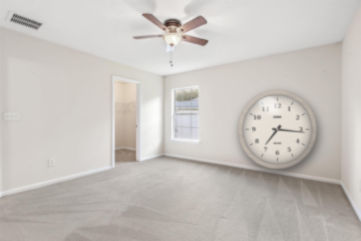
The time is 7:16
